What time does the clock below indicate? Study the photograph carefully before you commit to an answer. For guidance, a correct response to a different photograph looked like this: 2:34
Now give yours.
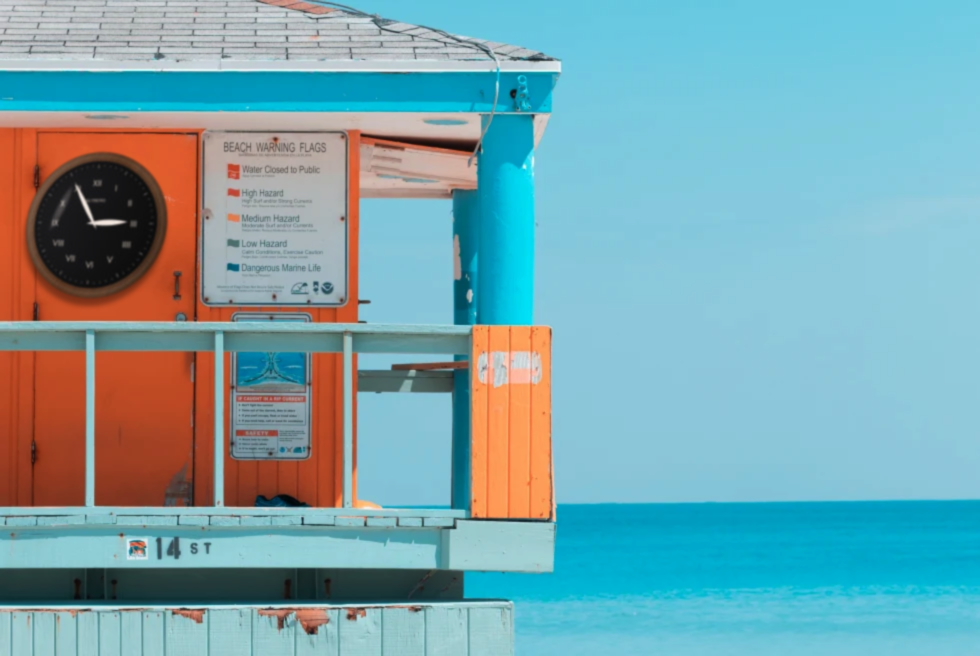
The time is 2:55
